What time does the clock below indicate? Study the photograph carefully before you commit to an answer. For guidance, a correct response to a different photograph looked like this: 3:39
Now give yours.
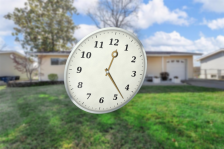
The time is 12:23
